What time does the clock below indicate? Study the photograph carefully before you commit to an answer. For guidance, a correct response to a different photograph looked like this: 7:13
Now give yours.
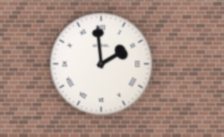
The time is 1:59
